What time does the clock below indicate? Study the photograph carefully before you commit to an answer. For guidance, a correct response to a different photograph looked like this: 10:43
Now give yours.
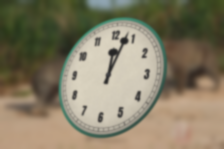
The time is 12:03
